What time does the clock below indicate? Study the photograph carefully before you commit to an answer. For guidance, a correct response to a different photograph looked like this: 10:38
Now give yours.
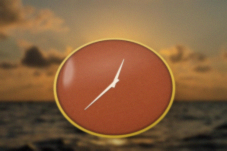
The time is 12:37
